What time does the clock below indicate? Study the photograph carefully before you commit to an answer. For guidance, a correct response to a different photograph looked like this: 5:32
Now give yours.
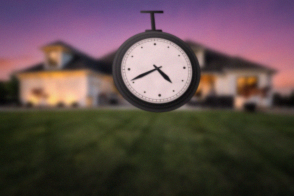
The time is 4:41
